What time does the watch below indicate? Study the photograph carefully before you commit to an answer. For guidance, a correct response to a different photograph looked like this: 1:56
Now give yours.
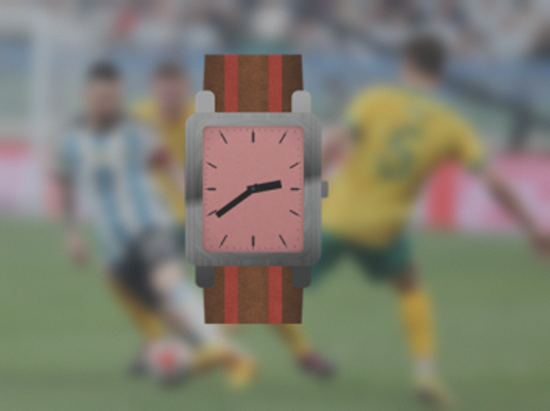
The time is 2:39
